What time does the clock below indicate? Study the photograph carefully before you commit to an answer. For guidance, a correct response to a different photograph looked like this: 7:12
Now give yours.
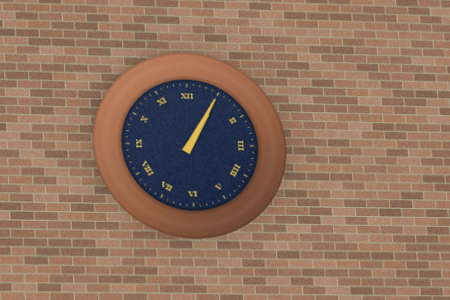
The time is 1:05
